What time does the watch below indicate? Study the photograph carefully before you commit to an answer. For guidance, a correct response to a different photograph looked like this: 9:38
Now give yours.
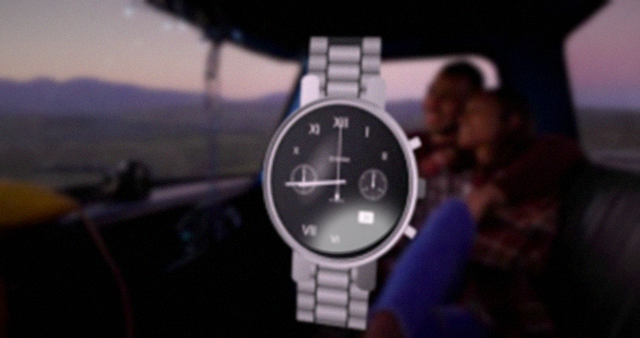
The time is 8:44
